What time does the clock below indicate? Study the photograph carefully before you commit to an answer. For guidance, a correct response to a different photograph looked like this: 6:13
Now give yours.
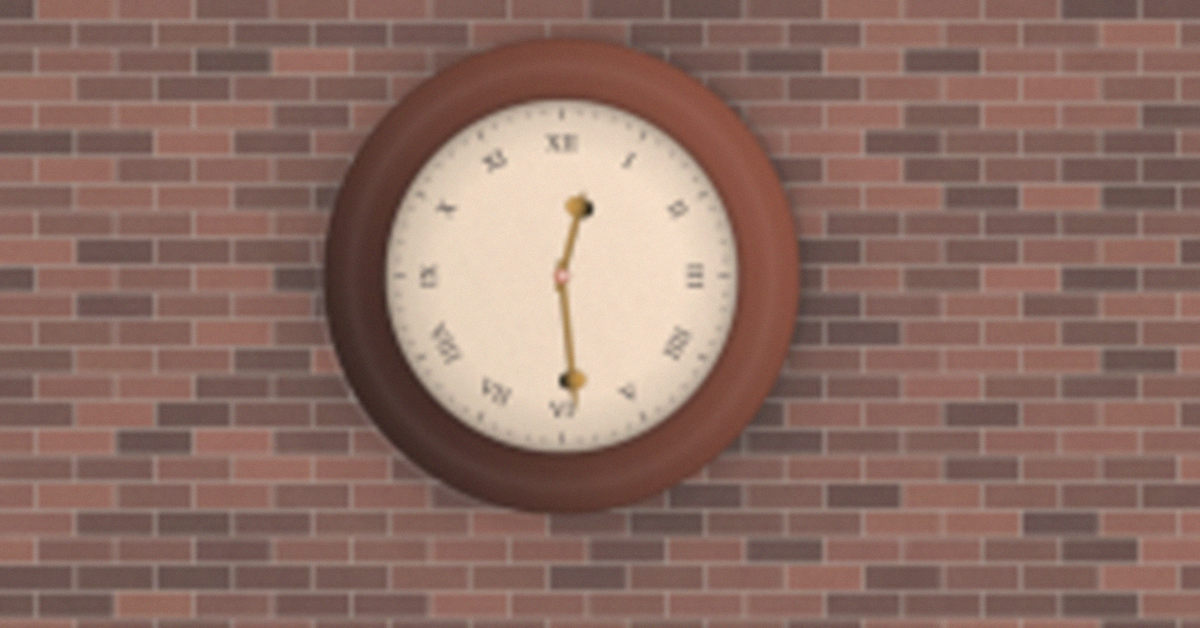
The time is 12:29
